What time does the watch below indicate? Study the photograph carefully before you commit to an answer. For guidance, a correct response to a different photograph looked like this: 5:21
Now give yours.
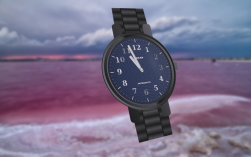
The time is 10:57
